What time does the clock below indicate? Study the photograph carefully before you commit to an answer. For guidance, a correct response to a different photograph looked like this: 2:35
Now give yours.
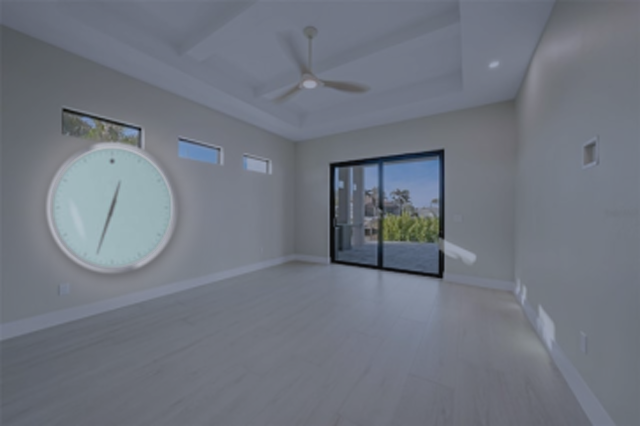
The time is 12:33
